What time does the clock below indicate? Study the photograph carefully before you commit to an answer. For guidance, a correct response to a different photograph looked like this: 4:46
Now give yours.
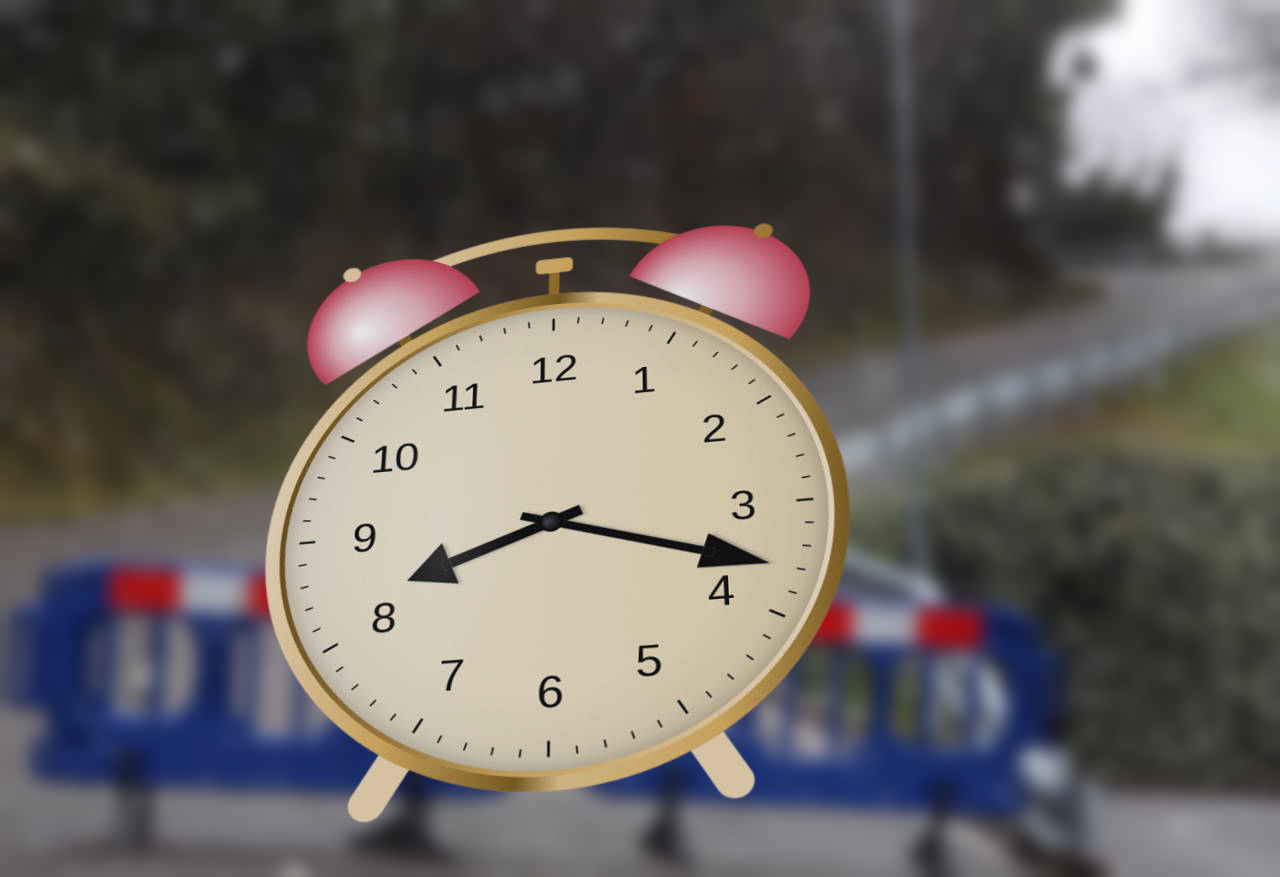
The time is 8:18
